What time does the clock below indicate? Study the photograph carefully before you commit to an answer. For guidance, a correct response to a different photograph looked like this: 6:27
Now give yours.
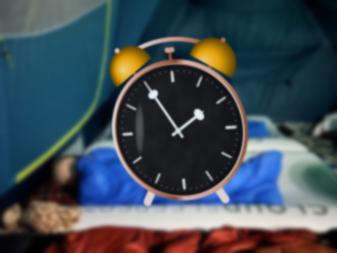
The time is 1:55
